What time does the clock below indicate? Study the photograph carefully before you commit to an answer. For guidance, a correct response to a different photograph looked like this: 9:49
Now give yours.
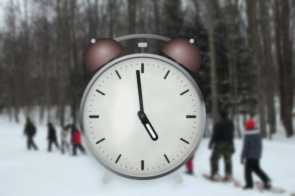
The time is 4:59
